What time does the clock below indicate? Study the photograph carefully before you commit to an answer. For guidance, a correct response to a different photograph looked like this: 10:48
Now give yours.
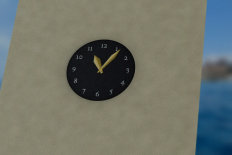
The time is 11:06
